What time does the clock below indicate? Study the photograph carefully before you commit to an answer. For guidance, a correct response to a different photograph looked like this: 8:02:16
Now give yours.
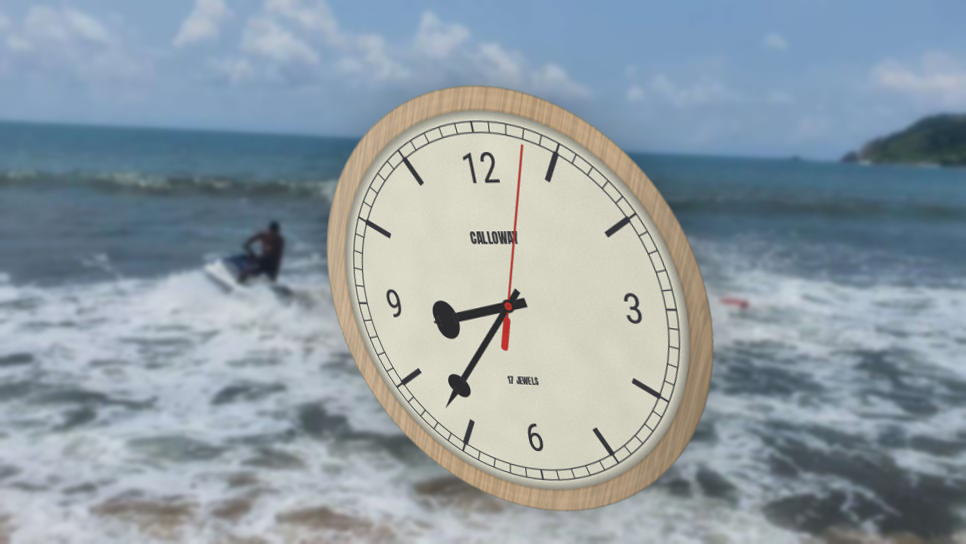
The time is 8:37:03
